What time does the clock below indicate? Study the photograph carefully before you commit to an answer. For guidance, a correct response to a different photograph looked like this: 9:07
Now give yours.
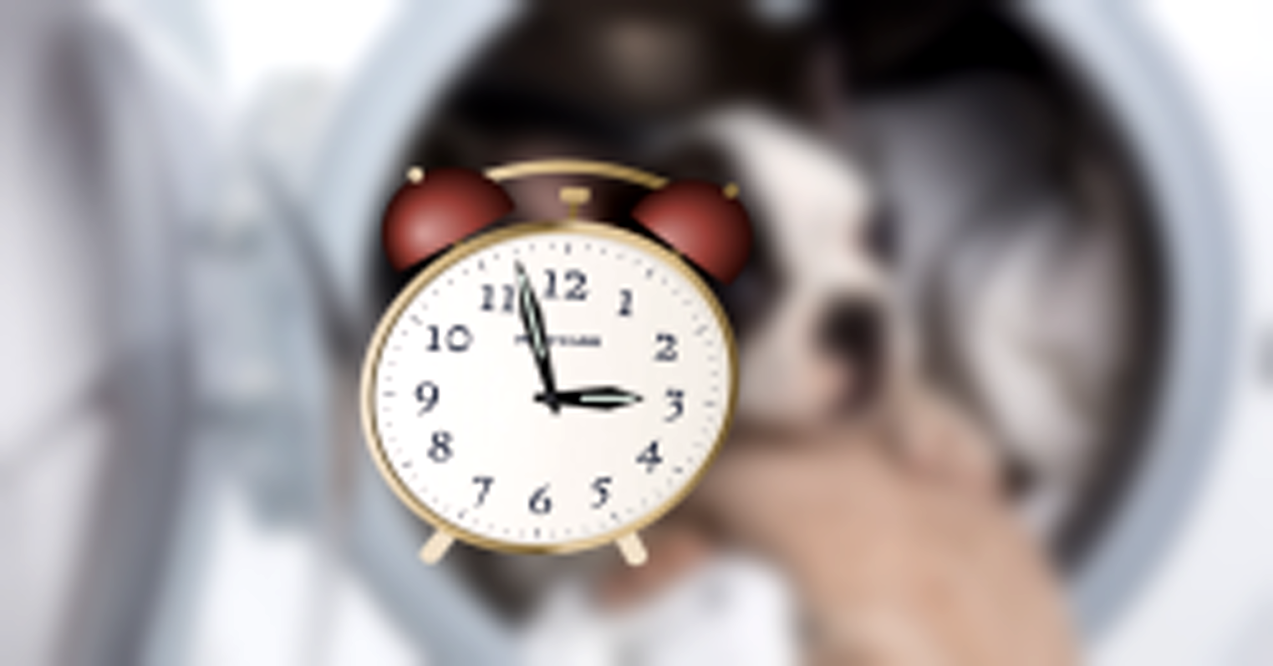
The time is 2:57
